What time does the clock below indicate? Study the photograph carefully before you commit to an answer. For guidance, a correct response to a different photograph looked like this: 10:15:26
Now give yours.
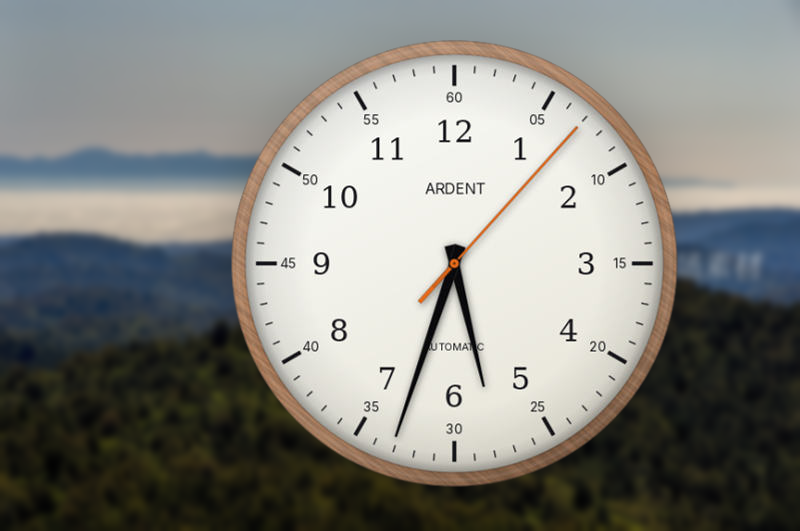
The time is 5:33:07
